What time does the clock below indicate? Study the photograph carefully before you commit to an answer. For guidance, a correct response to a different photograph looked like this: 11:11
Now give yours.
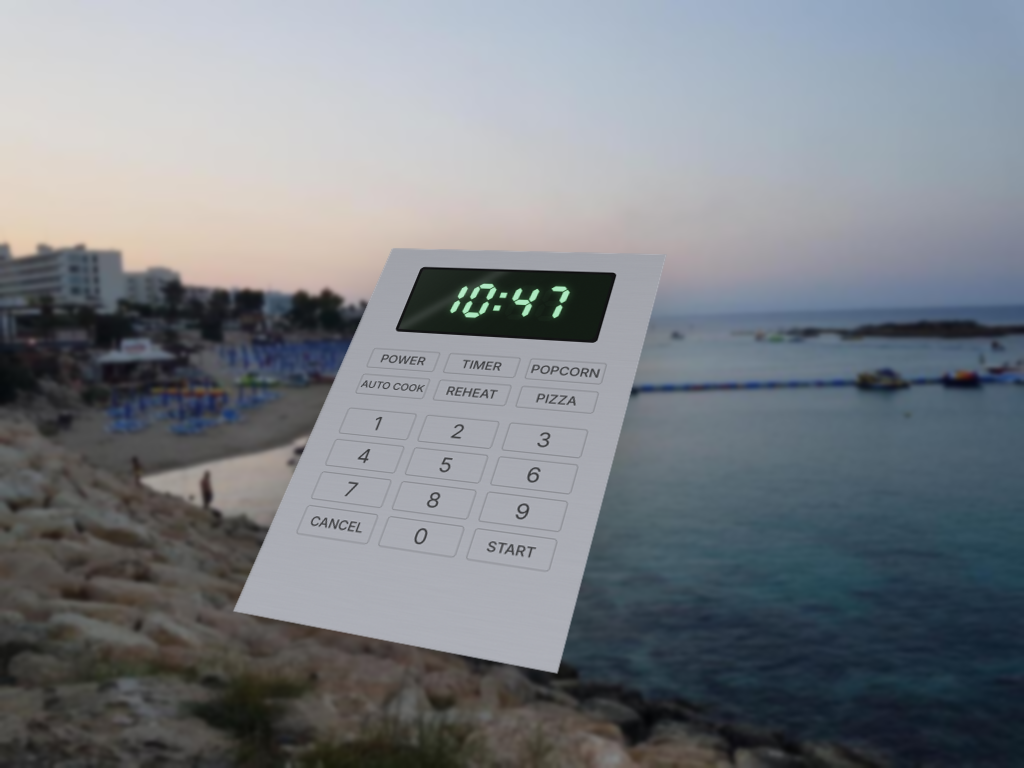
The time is 10:47
